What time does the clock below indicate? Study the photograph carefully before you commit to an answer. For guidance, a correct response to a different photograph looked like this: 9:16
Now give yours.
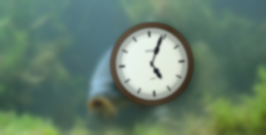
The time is 5:04
